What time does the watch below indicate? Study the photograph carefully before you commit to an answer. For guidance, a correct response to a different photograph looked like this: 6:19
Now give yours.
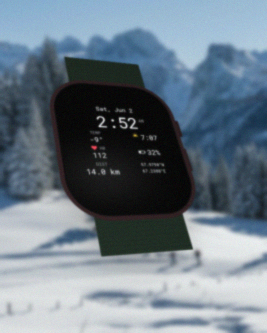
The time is 2:52
